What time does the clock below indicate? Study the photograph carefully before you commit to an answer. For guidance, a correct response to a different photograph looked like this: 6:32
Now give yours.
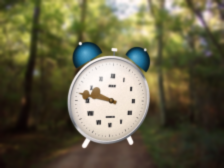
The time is 9:47
